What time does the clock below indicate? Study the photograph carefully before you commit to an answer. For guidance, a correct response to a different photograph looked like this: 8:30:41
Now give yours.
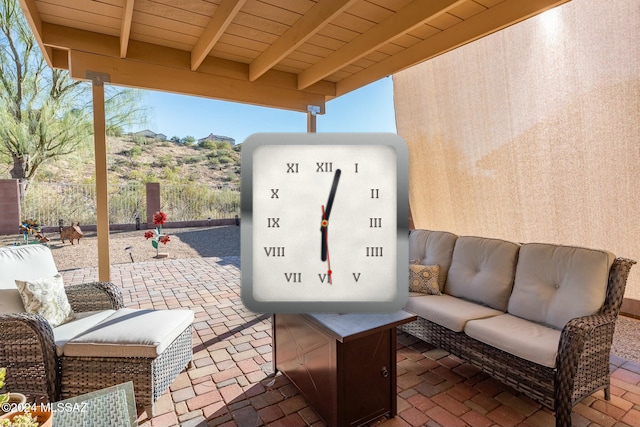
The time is 6:02:29
